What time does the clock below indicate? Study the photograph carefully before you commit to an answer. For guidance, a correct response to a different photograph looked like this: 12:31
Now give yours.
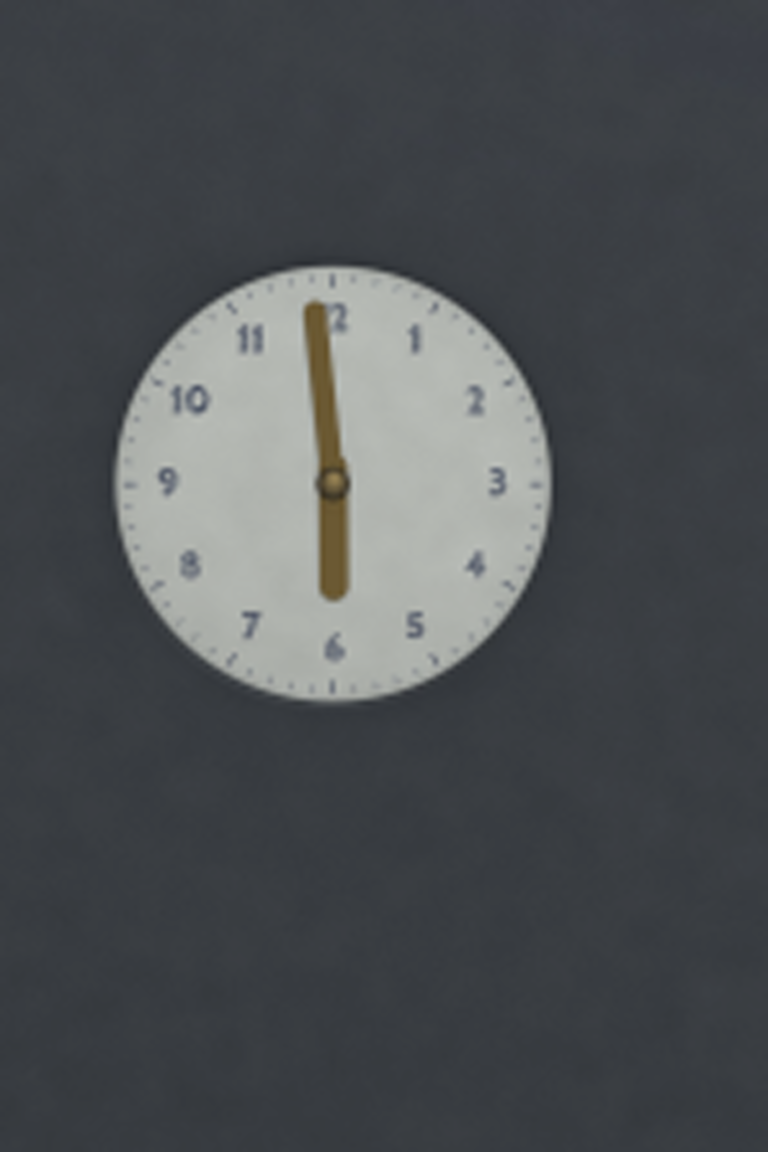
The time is 5:59
